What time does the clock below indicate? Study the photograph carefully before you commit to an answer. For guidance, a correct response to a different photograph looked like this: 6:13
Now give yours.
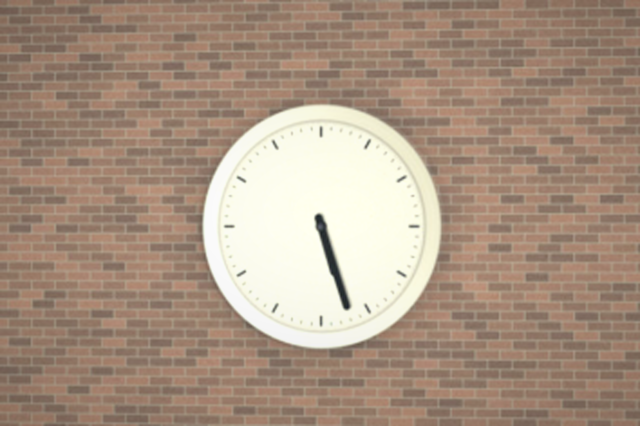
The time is 5:27
